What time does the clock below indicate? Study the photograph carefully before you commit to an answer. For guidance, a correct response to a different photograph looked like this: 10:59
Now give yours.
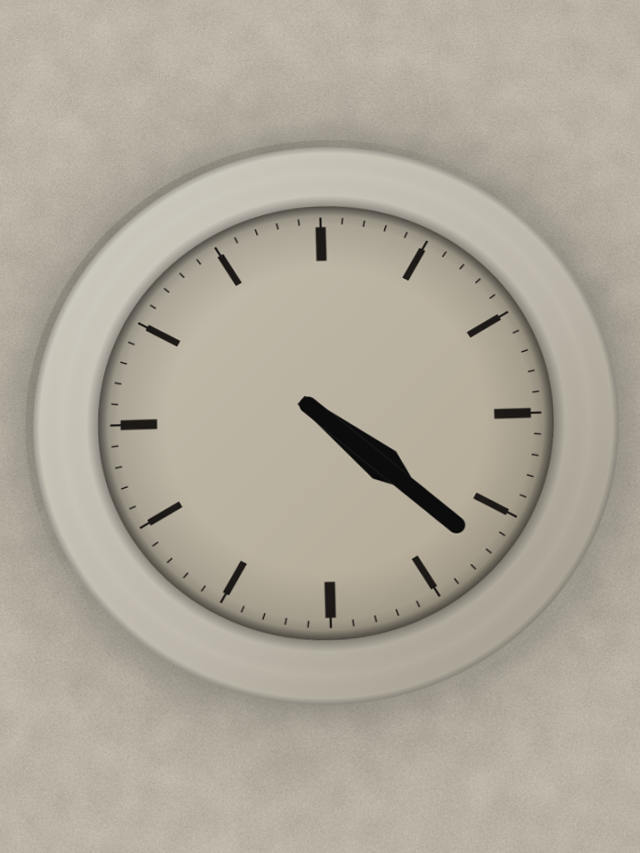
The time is 4:22
